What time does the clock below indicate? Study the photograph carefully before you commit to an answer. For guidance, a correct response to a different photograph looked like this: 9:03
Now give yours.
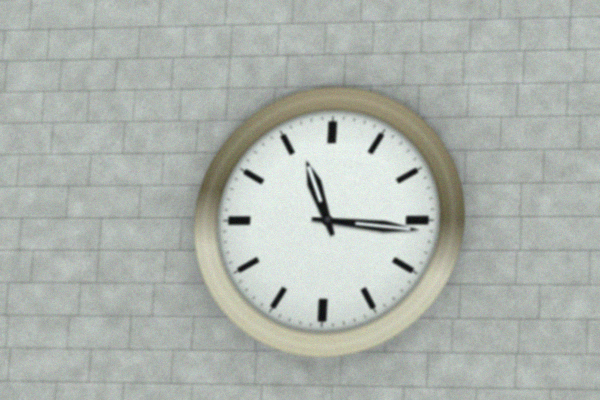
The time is 11:16
